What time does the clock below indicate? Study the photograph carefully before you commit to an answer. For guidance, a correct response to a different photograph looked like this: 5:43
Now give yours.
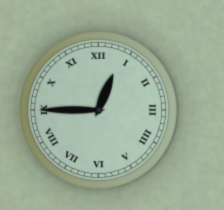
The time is 12:45
